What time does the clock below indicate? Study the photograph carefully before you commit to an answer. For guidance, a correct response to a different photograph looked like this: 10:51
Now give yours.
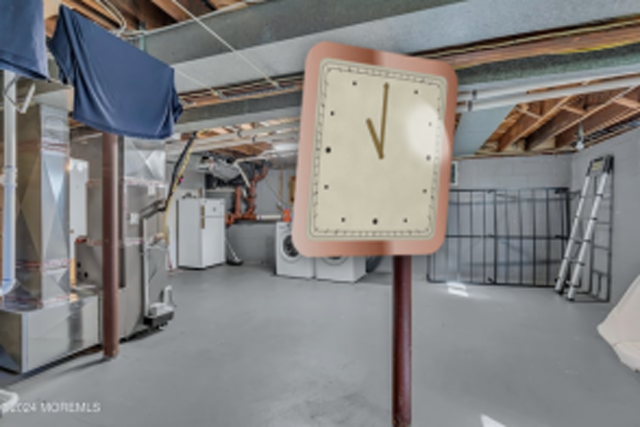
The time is 11:00
